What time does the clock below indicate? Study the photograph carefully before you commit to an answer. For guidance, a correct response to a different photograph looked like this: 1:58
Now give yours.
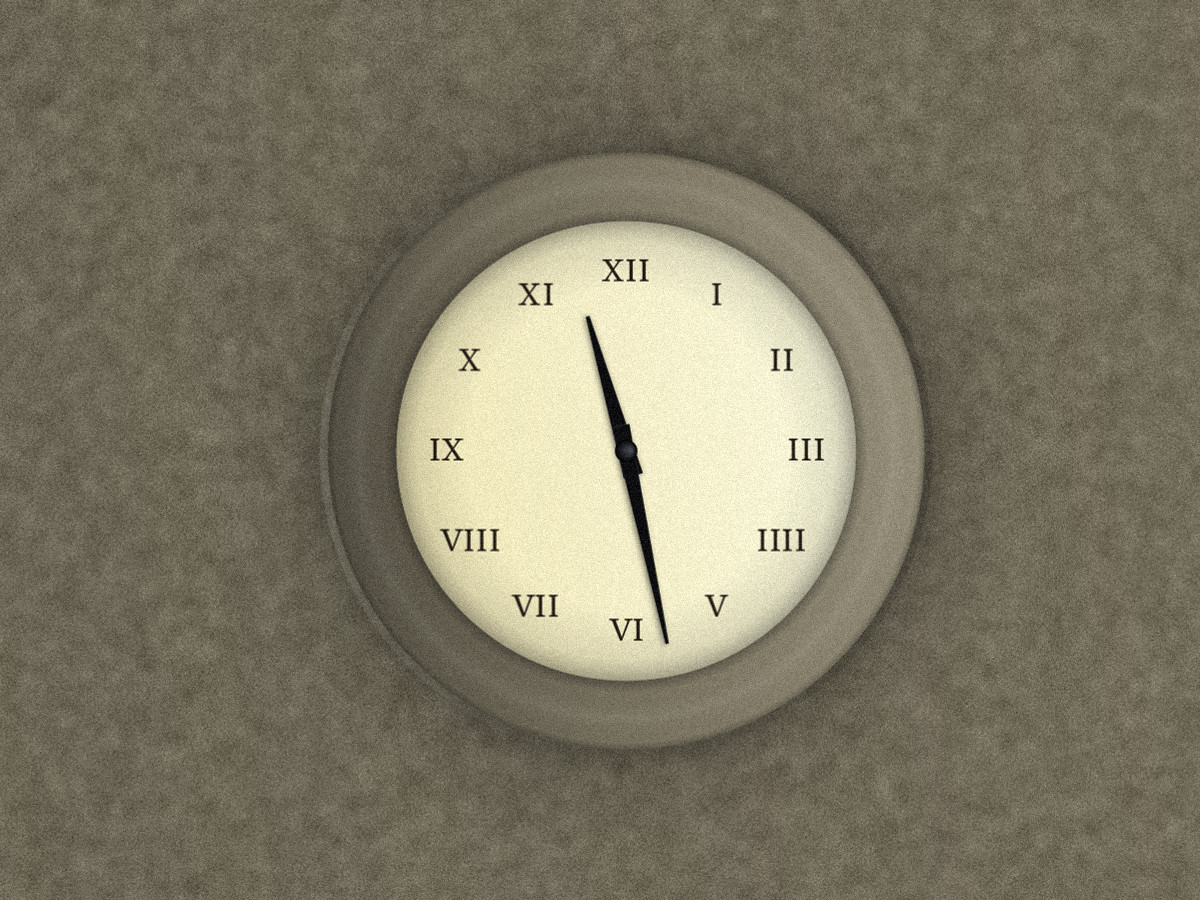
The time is 11:28
